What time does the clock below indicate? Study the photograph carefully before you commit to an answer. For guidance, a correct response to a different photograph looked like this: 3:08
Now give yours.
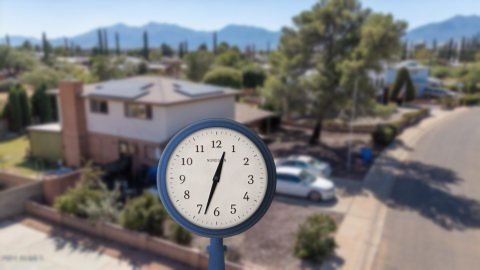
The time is 12:33
